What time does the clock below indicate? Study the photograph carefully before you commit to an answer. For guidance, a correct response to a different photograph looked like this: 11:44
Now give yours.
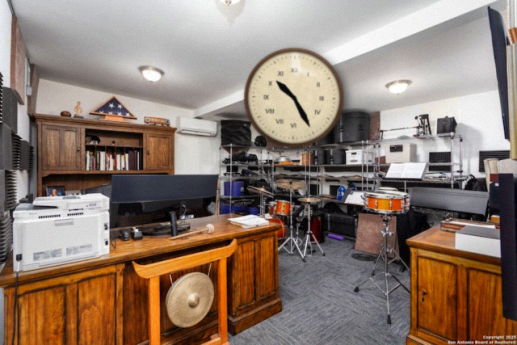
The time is 10:25
